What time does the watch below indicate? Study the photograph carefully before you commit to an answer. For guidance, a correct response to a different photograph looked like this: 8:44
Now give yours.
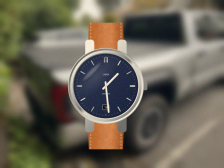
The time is 1:29
